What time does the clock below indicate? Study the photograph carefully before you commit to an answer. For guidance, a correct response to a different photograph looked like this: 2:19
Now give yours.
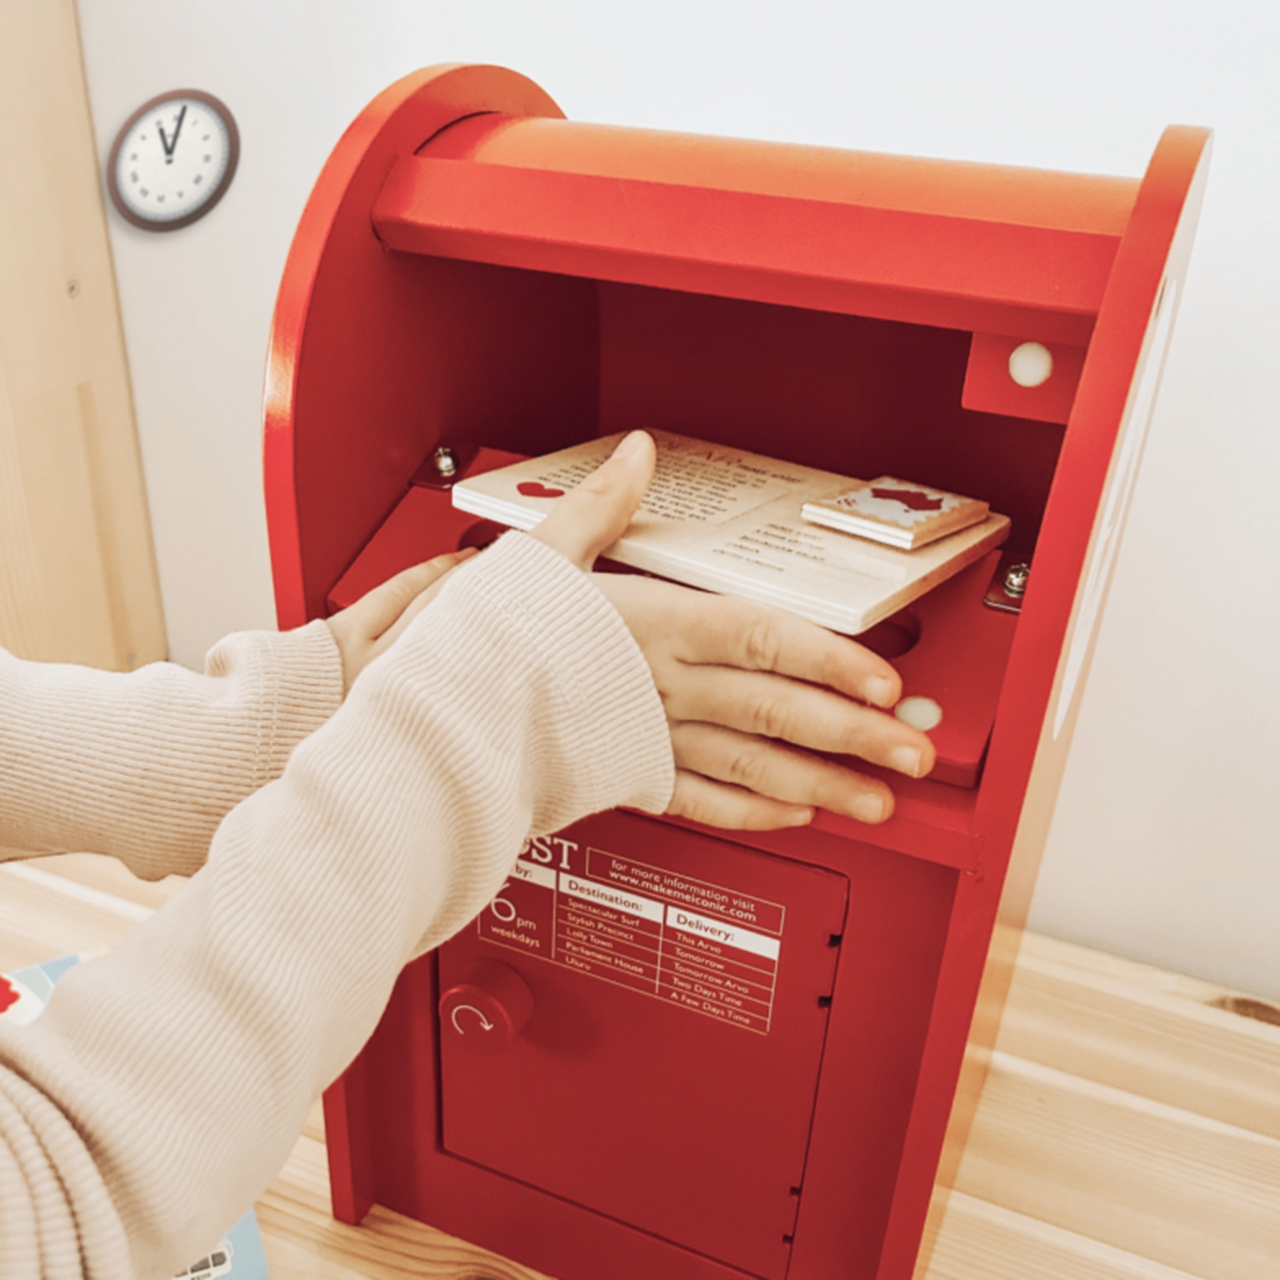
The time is 11:01
